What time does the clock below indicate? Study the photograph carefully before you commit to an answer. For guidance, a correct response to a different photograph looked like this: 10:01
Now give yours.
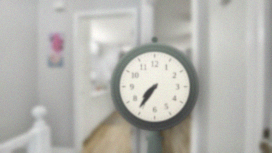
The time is 7:36
